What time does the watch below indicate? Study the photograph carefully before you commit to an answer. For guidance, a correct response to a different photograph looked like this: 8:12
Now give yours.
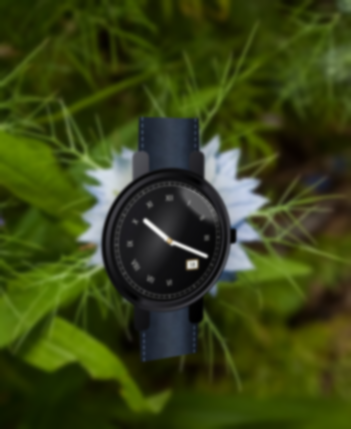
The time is 10:19
